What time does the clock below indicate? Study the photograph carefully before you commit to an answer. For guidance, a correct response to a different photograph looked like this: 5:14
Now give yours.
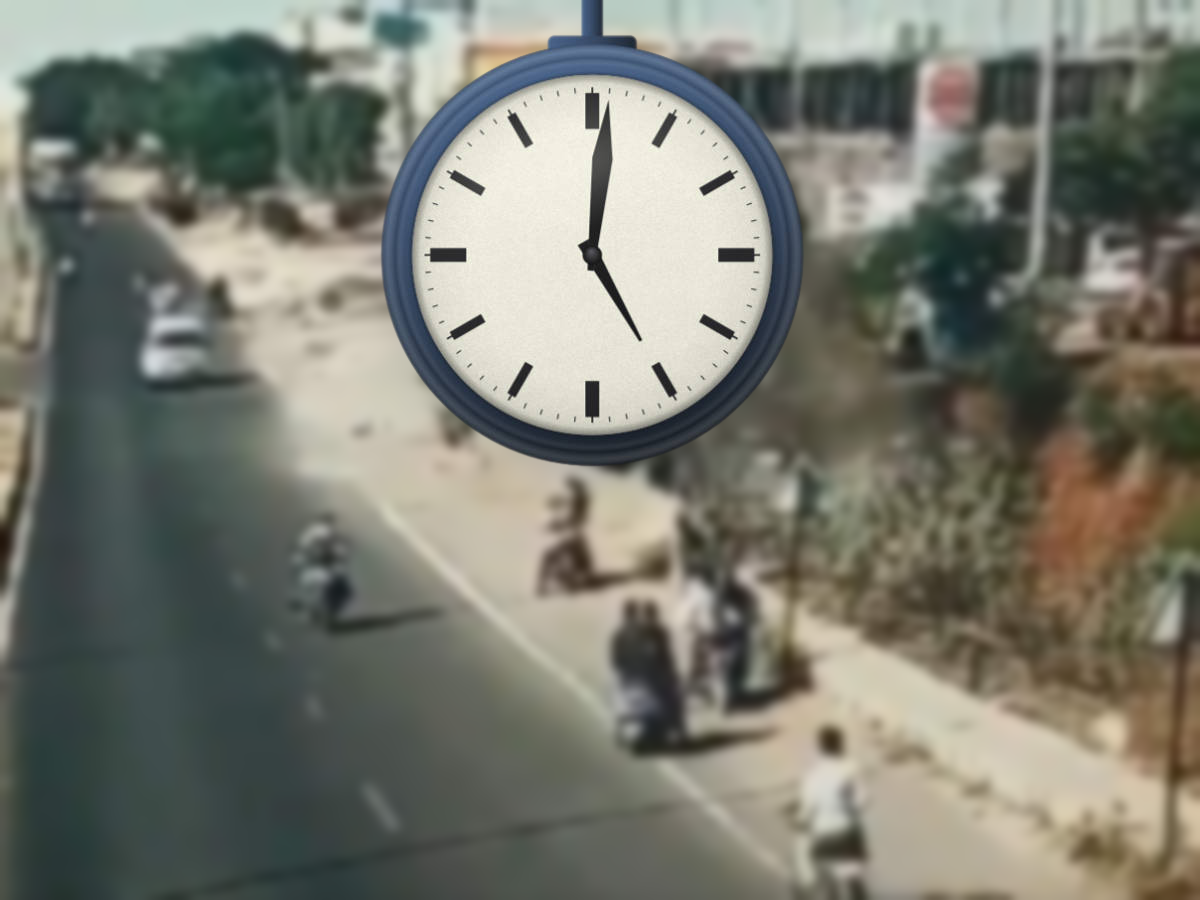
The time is 5:01
